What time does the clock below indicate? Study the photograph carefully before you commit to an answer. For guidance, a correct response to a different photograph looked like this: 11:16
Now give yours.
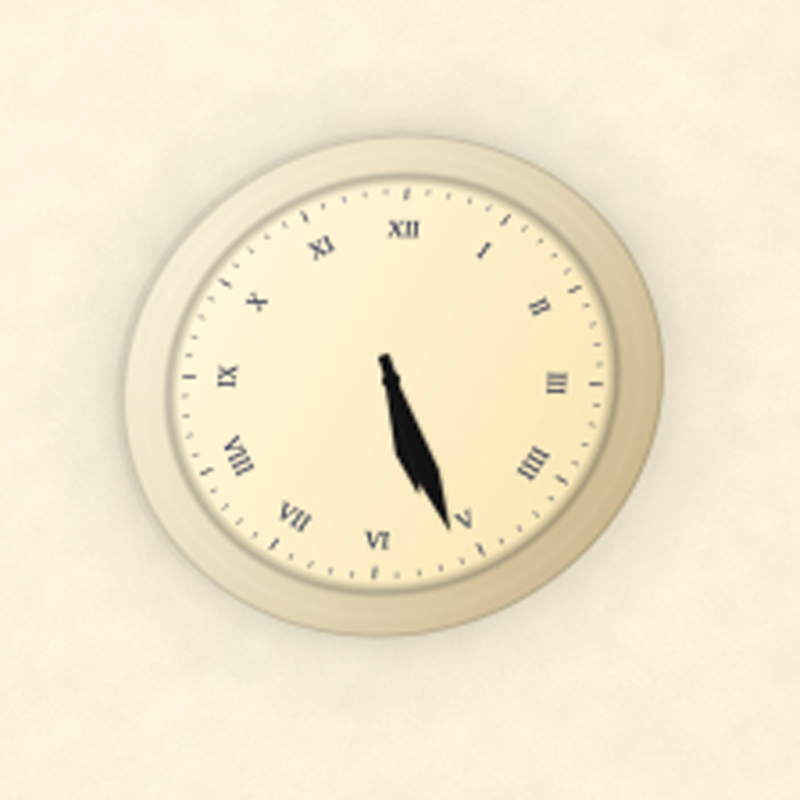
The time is 5:26
